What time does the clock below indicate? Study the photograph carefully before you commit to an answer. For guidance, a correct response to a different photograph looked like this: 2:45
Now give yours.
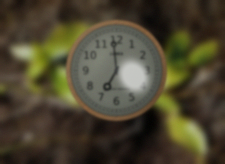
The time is 6:59
